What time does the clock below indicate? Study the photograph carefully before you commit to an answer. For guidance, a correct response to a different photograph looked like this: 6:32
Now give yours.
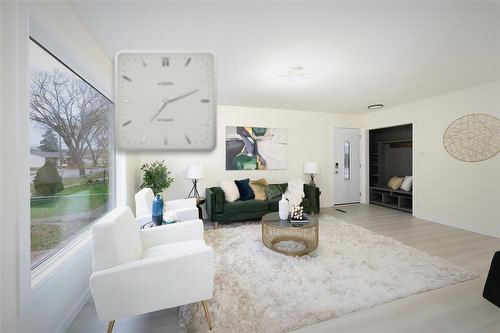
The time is 7:12
